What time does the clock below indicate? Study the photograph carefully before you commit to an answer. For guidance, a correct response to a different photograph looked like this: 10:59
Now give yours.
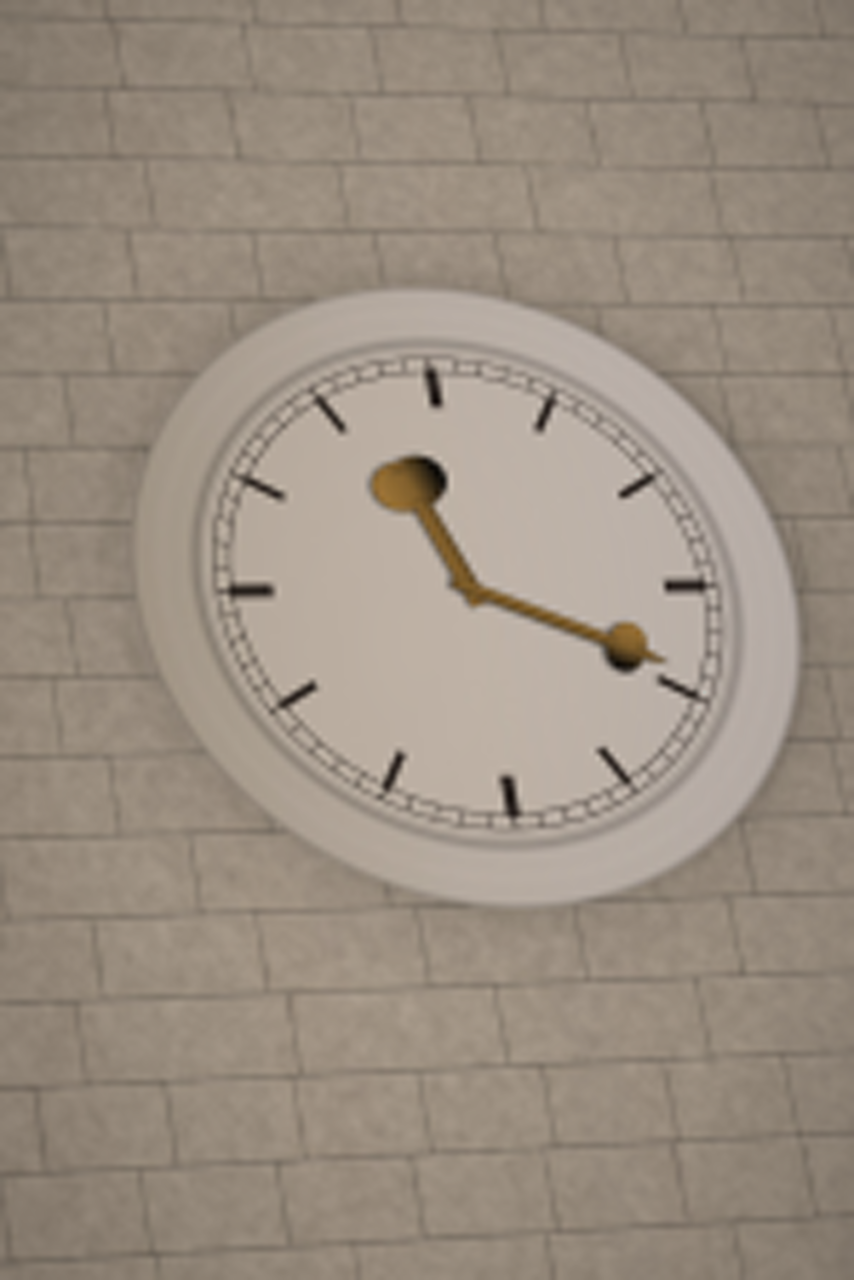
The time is 11:19
